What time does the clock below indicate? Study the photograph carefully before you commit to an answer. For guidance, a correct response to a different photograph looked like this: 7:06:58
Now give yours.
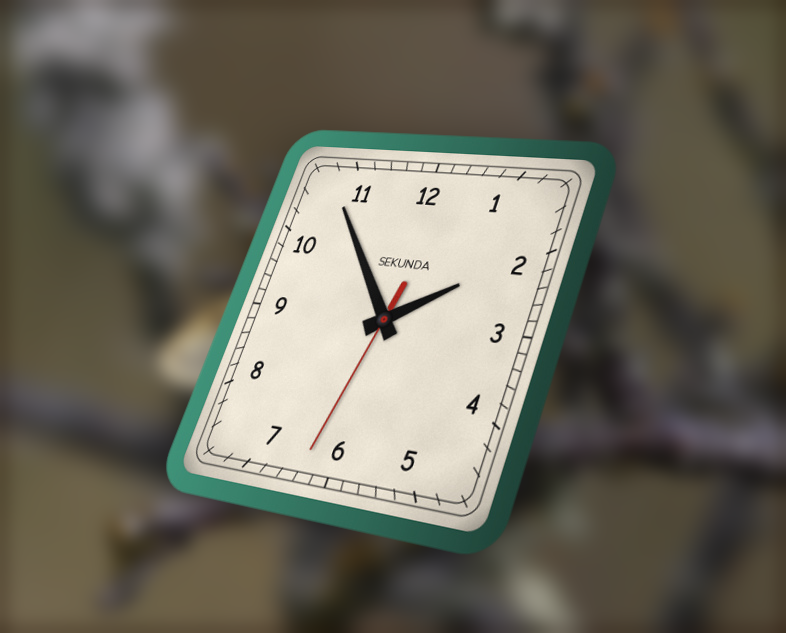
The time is 1:53:32
